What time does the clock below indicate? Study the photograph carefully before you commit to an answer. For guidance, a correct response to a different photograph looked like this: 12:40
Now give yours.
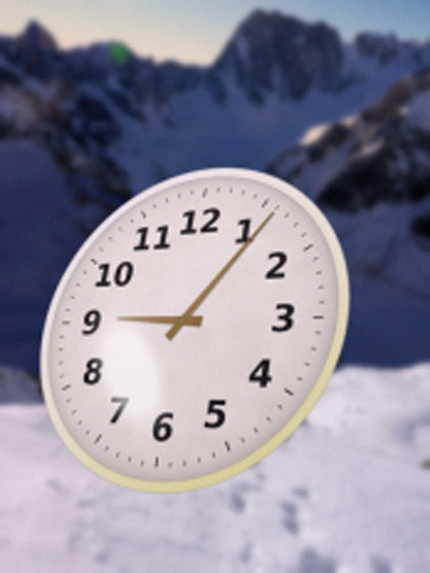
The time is 9:06
